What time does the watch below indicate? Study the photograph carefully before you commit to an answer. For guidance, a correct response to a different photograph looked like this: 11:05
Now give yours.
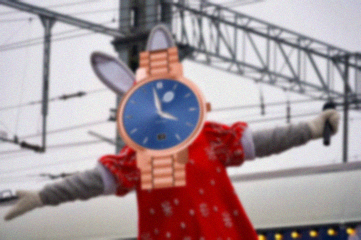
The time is 3:58
